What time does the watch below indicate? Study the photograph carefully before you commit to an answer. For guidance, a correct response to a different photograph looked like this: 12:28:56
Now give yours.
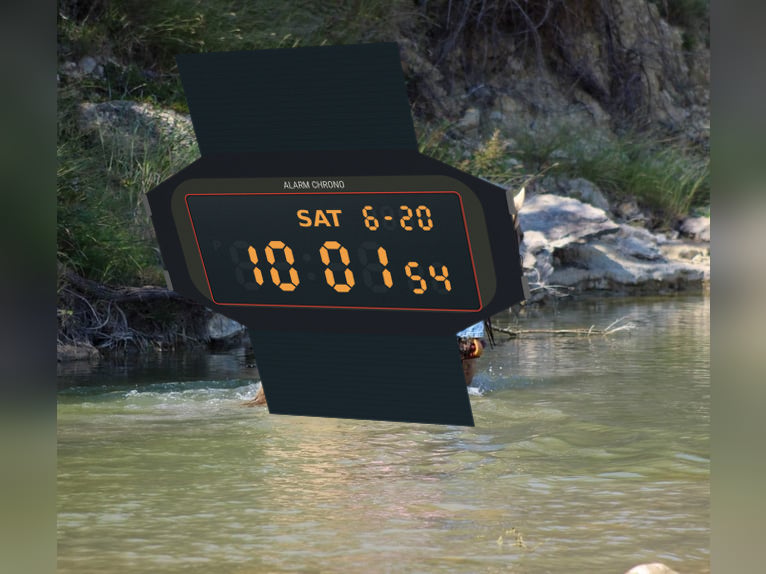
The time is 10:01:54
